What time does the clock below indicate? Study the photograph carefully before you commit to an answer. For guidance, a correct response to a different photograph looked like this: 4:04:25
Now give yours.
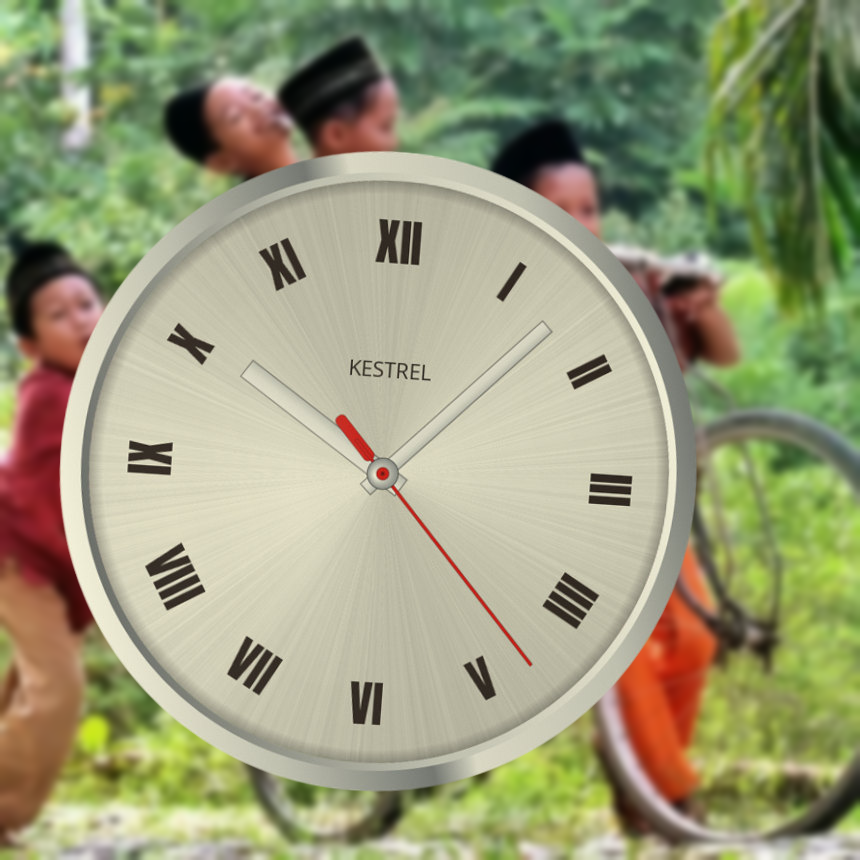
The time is 10:07:23
